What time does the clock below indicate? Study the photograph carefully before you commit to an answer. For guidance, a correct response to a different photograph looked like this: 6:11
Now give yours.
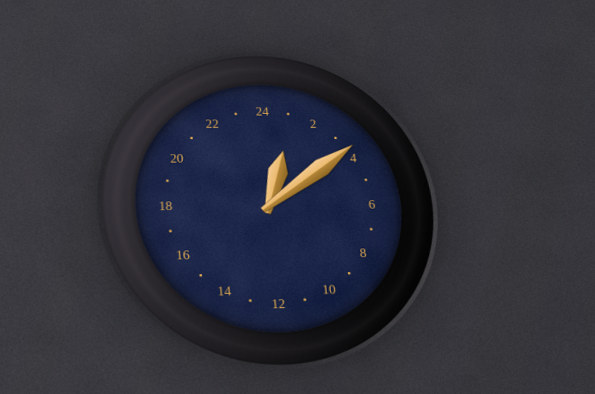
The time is 1:09
